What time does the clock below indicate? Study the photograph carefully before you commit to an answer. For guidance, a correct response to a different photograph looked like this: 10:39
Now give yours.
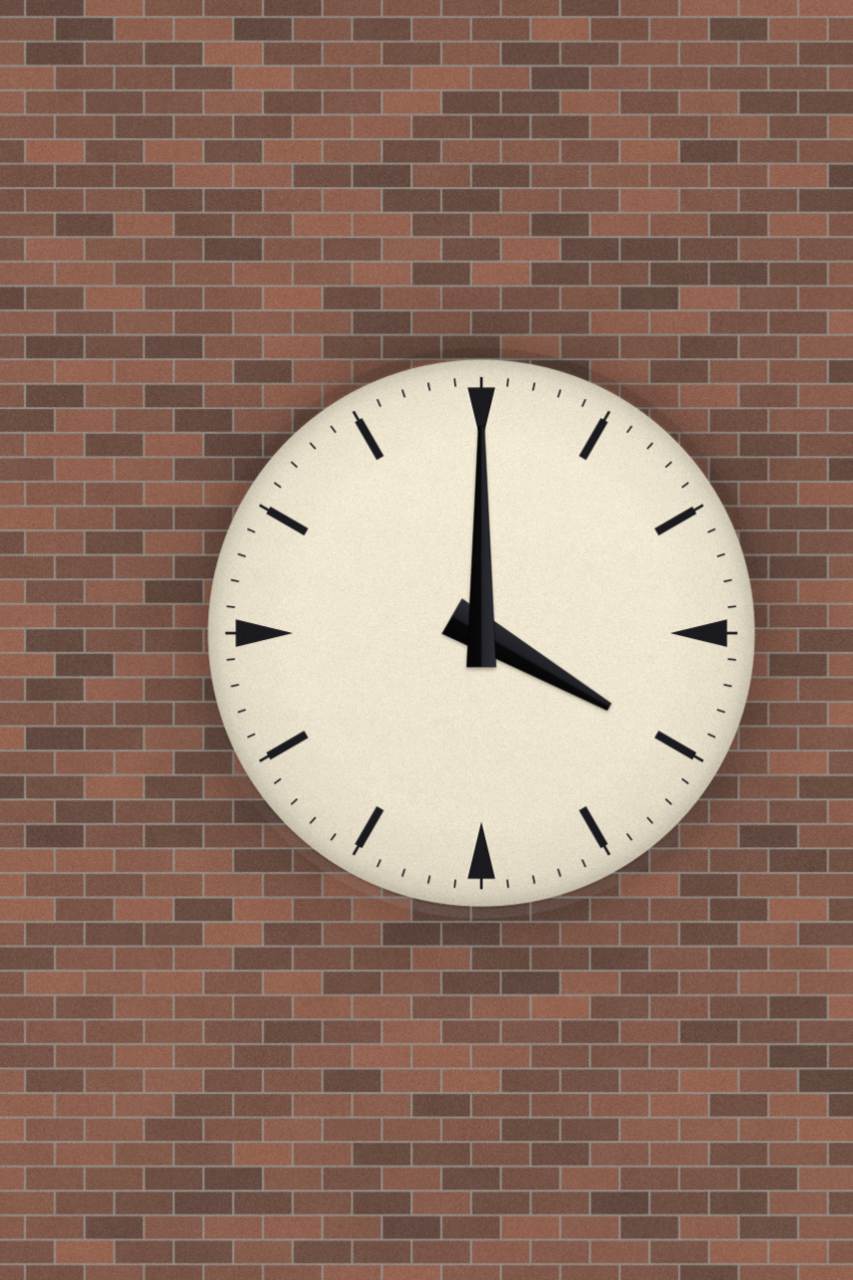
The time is 4:00
